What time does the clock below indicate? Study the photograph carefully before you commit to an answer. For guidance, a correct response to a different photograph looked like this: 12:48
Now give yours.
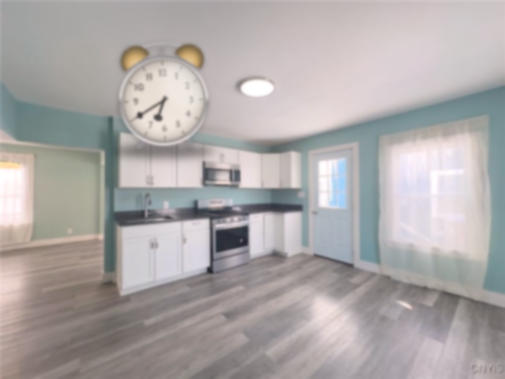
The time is 6:40
